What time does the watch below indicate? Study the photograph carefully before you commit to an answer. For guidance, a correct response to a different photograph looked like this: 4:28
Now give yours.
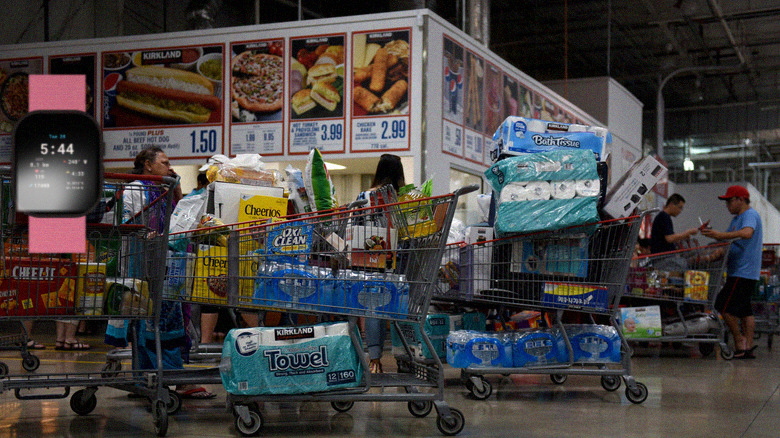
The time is 5:44
